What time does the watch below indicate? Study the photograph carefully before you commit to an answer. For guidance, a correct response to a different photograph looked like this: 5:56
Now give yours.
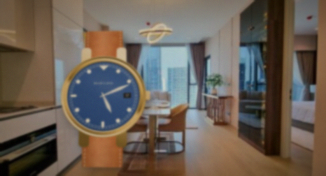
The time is 5:11
